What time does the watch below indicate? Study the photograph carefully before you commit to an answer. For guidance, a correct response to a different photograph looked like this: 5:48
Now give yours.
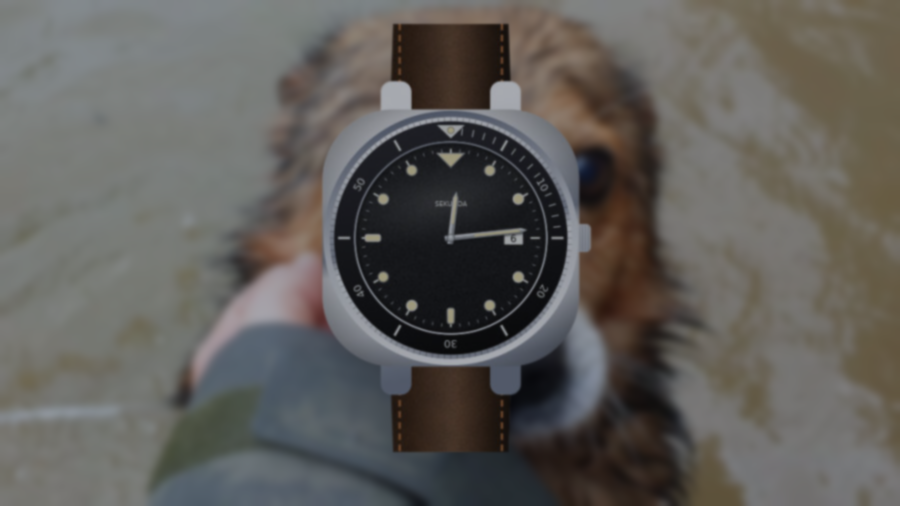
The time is 12:14
